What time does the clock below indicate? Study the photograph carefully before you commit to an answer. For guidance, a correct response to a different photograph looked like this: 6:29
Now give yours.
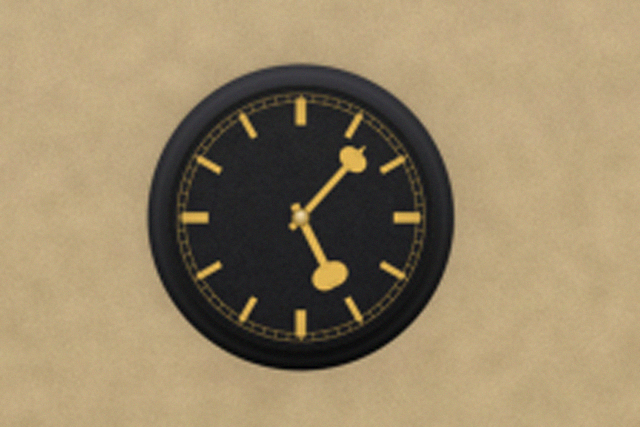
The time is 5:07
